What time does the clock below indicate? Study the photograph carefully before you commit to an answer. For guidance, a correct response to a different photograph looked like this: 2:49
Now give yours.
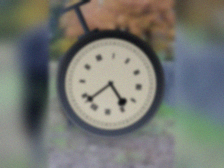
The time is 5:43
